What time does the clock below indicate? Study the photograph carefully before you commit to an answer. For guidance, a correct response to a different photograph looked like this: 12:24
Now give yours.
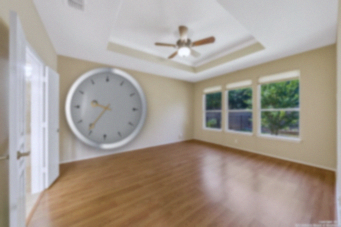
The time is 9:36
